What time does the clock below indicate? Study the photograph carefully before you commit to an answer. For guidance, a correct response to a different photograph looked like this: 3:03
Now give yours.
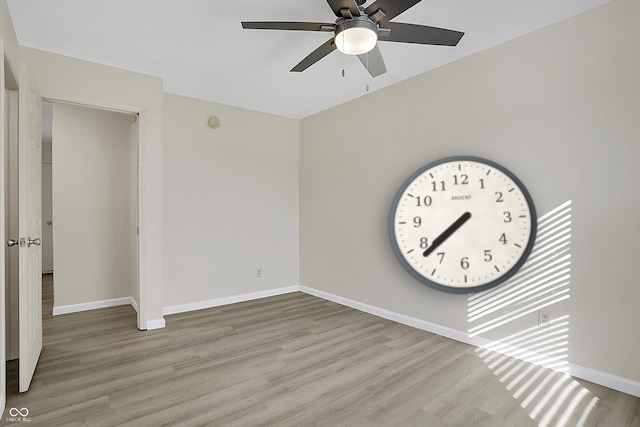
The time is 7:38
